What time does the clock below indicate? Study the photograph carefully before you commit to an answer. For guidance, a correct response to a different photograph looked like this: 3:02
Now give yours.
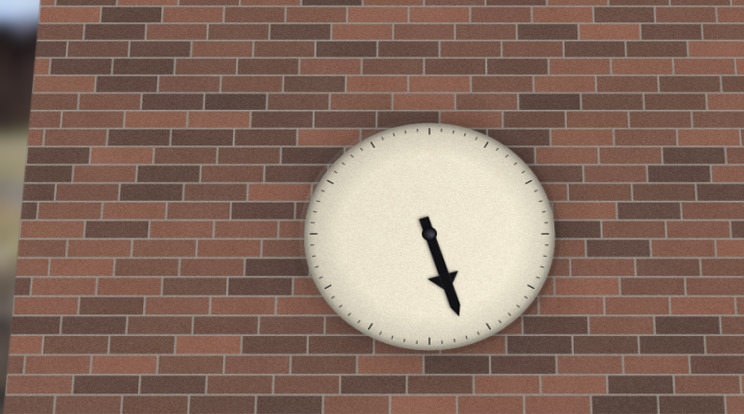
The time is 5:27
